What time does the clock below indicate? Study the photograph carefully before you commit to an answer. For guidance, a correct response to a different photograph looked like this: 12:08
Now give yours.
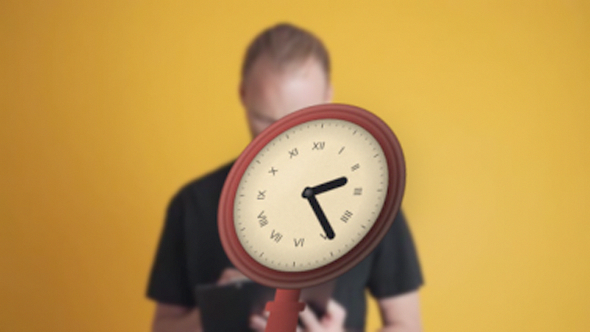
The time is 2:24
